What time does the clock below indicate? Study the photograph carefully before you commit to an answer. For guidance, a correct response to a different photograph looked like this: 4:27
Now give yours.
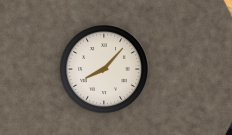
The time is 8:07
